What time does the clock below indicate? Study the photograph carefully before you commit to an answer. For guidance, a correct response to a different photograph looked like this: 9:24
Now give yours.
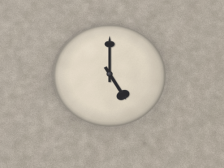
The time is 5:00
